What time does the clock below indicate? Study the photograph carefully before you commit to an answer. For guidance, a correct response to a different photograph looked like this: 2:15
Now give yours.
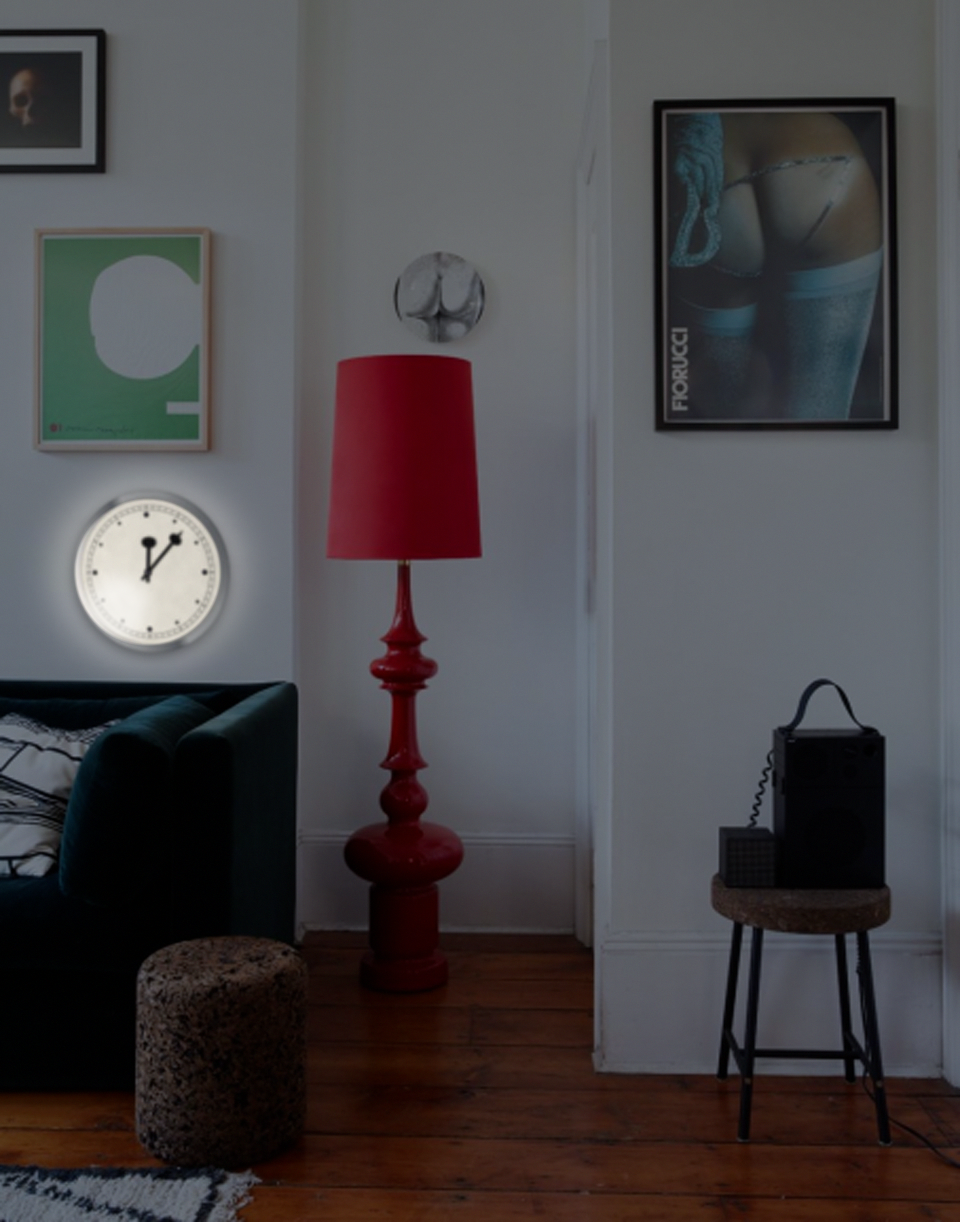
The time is 12:07
